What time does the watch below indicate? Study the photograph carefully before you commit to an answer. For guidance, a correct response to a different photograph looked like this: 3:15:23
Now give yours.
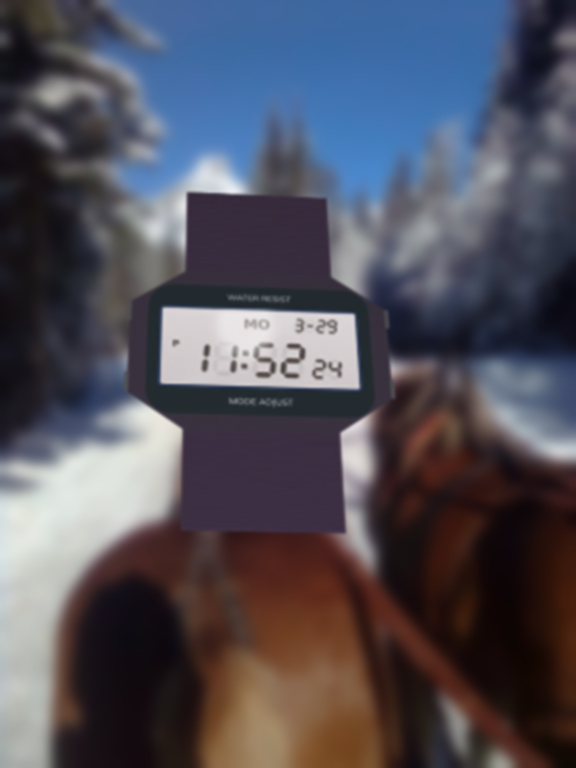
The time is 11:52:24
